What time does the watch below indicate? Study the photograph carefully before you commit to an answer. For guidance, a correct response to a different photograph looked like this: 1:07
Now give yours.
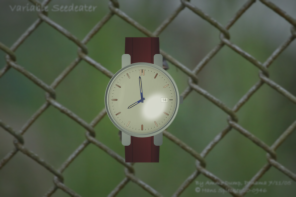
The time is 7:59
